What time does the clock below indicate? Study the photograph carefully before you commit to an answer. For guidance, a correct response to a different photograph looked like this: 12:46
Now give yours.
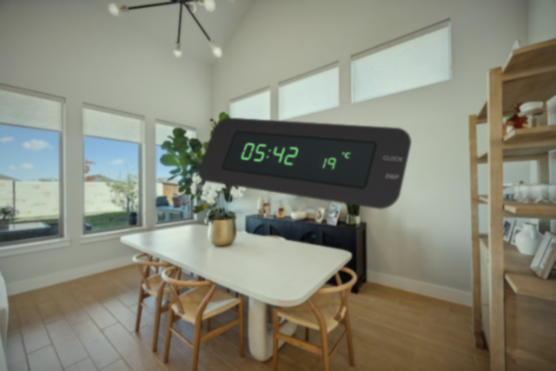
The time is 5:42
